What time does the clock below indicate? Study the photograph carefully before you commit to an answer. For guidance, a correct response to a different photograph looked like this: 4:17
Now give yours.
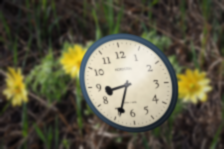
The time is 8:34
